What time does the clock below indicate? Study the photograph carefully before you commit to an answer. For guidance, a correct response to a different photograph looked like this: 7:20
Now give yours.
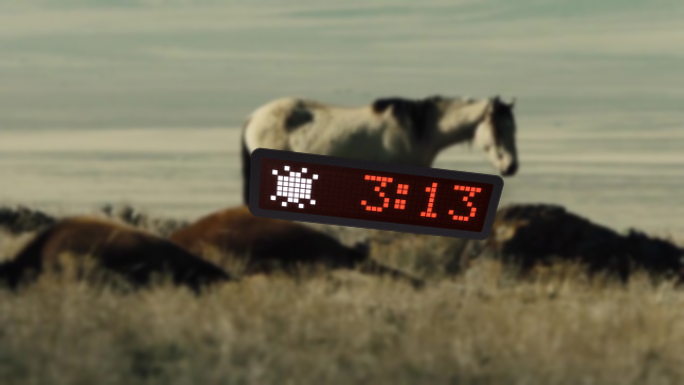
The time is 3:13
